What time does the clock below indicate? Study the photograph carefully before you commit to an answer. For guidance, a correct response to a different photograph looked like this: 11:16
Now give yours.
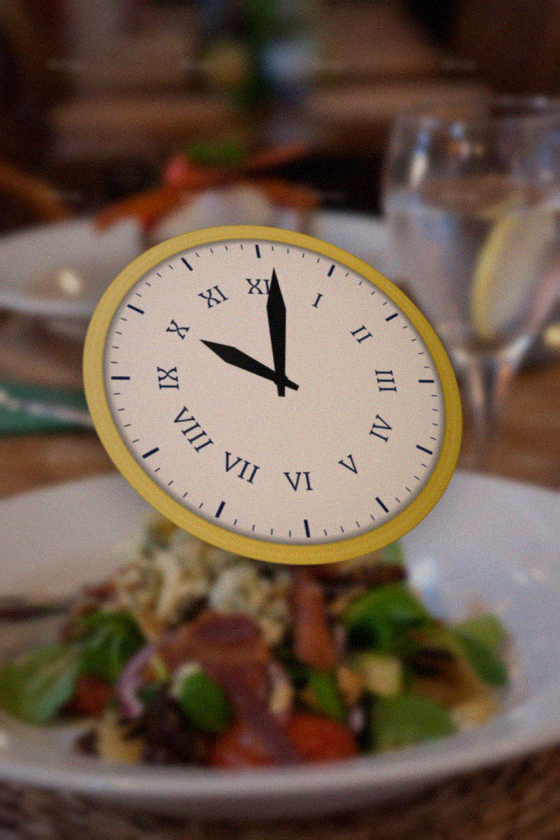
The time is 10:01
